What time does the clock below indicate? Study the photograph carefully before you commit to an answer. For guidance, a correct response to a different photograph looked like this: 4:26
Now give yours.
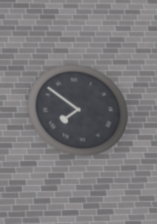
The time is 7:52
